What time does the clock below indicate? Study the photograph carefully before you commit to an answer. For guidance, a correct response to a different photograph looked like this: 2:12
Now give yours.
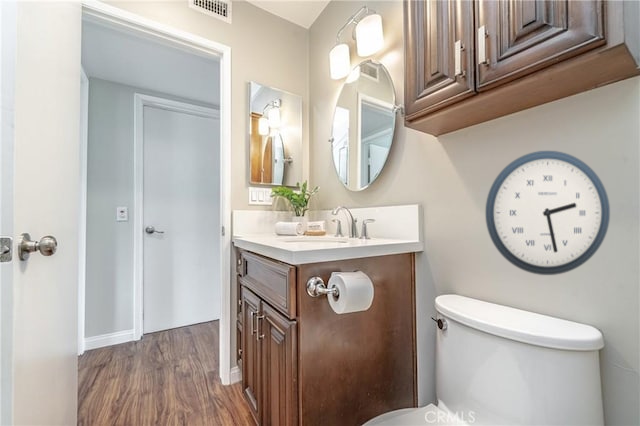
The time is 2:28
